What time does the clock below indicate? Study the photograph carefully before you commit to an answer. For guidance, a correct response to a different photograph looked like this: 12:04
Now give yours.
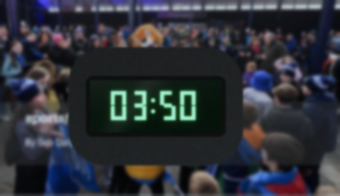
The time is 3:50
